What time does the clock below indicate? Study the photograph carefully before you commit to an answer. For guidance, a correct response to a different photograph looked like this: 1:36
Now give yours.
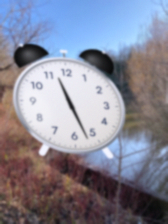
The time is 11:27
